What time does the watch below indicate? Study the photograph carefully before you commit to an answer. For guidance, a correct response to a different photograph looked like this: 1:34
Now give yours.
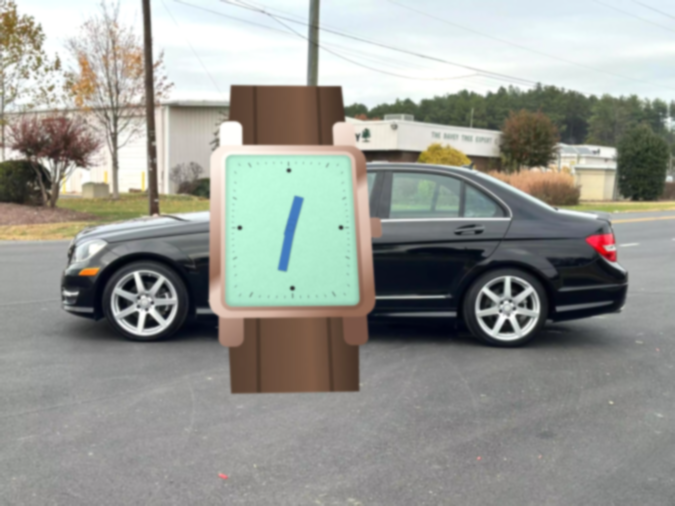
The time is 12:32
